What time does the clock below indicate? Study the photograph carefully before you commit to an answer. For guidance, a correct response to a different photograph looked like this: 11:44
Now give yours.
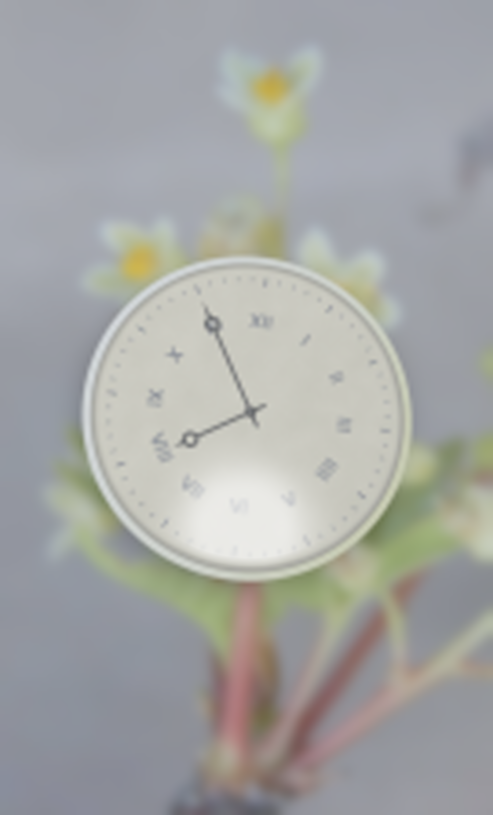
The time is 7:55
